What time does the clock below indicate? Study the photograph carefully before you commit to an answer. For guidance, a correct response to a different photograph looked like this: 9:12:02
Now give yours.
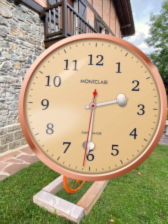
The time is 2:30:31
